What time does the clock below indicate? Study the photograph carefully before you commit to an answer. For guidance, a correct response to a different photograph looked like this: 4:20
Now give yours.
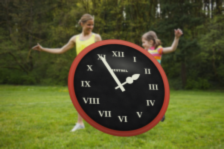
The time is 1:55
